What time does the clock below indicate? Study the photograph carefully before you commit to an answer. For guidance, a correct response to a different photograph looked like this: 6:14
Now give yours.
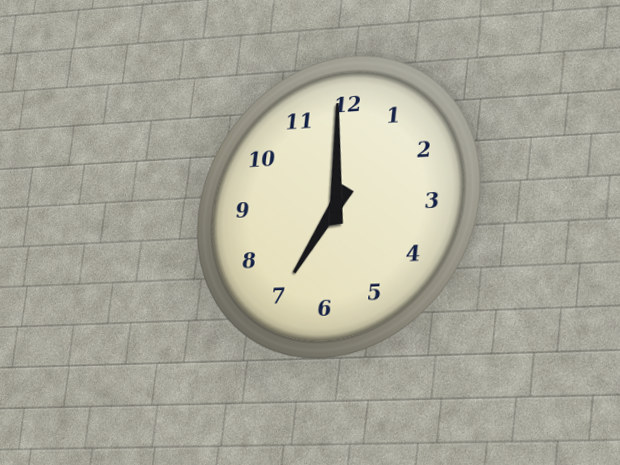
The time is 6:59
